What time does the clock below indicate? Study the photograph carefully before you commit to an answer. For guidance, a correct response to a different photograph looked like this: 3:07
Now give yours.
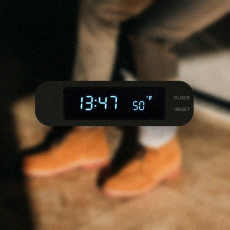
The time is 13:47
